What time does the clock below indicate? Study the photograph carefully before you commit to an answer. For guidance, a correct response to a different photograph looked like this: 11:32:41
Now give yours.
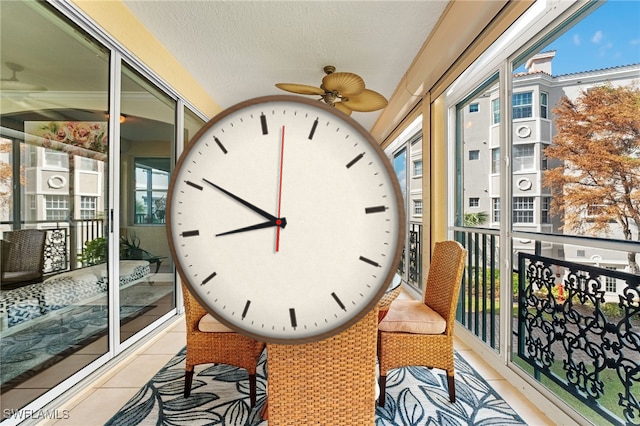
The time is 8:51:02
